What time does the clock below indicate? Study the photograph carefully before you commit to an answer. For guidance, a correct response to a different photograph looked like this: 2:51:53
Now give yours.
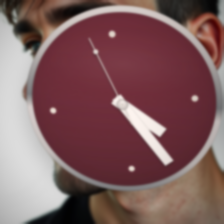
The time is 4:24:57
